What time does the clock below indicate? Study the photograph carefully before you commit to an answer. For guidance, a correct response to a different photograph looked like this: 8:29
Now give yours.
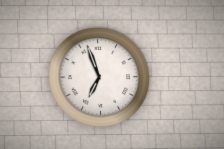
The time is 6:57
